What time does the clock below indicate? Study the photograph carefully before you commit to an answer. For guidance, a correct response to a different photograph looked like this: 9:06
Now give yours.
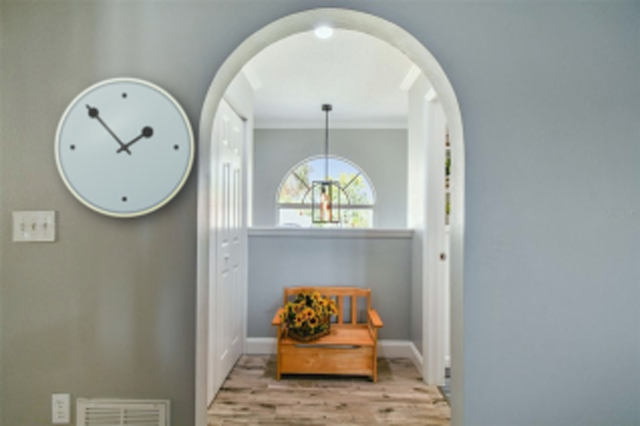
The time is 1:53
